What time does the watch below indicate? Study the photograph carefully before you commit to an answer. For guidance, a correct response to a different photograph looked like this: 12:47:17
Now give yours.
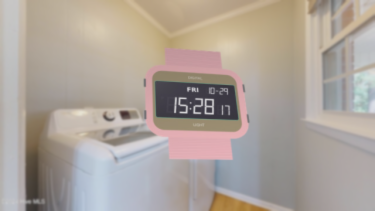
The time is 15:28:17
